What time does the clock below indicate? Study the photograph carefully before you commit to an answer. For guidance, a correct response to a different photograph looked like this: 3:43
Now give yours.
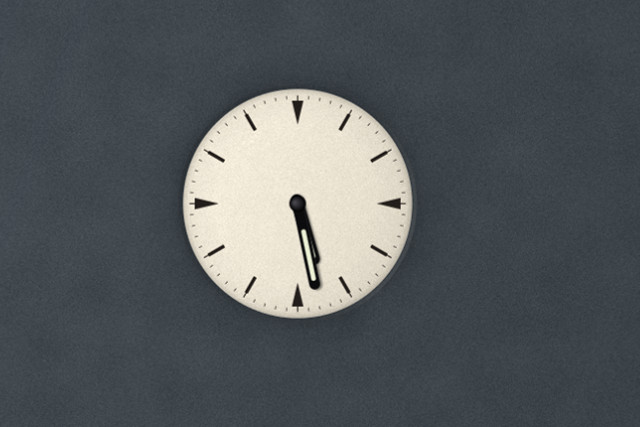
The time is 5:28
